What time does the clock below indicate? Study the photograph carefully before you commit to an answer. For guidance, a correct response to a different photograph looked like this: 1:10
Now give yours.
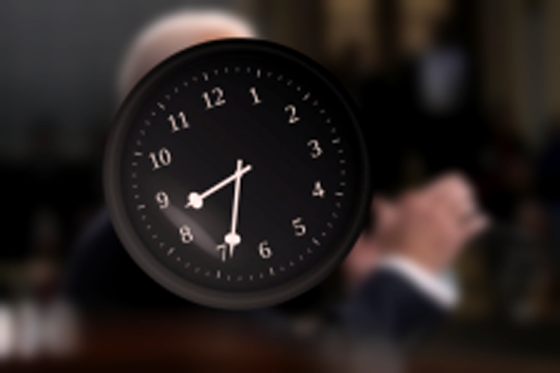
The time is 8:34
